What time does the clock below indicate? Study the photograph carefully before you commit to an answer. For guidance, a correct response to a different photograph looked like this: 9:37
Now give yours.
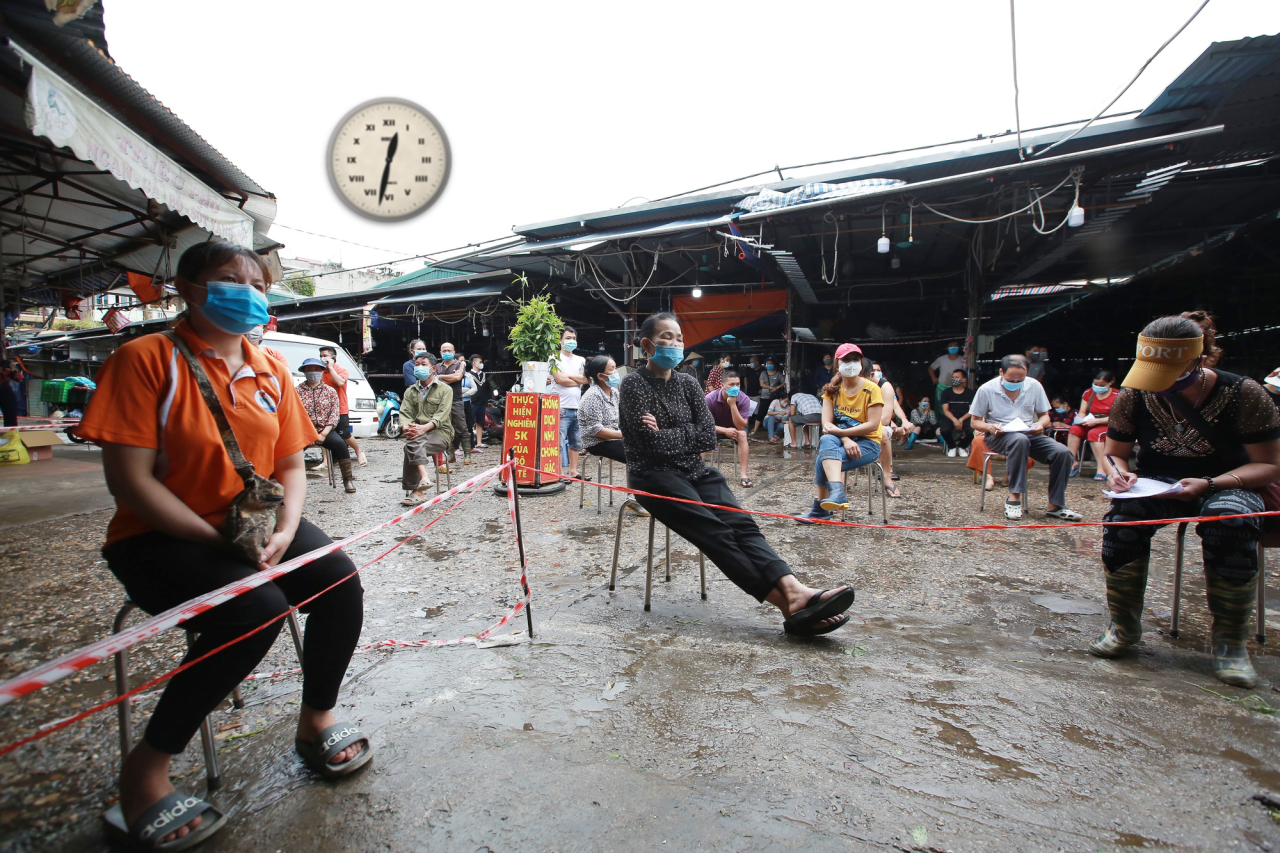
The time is 12:32
